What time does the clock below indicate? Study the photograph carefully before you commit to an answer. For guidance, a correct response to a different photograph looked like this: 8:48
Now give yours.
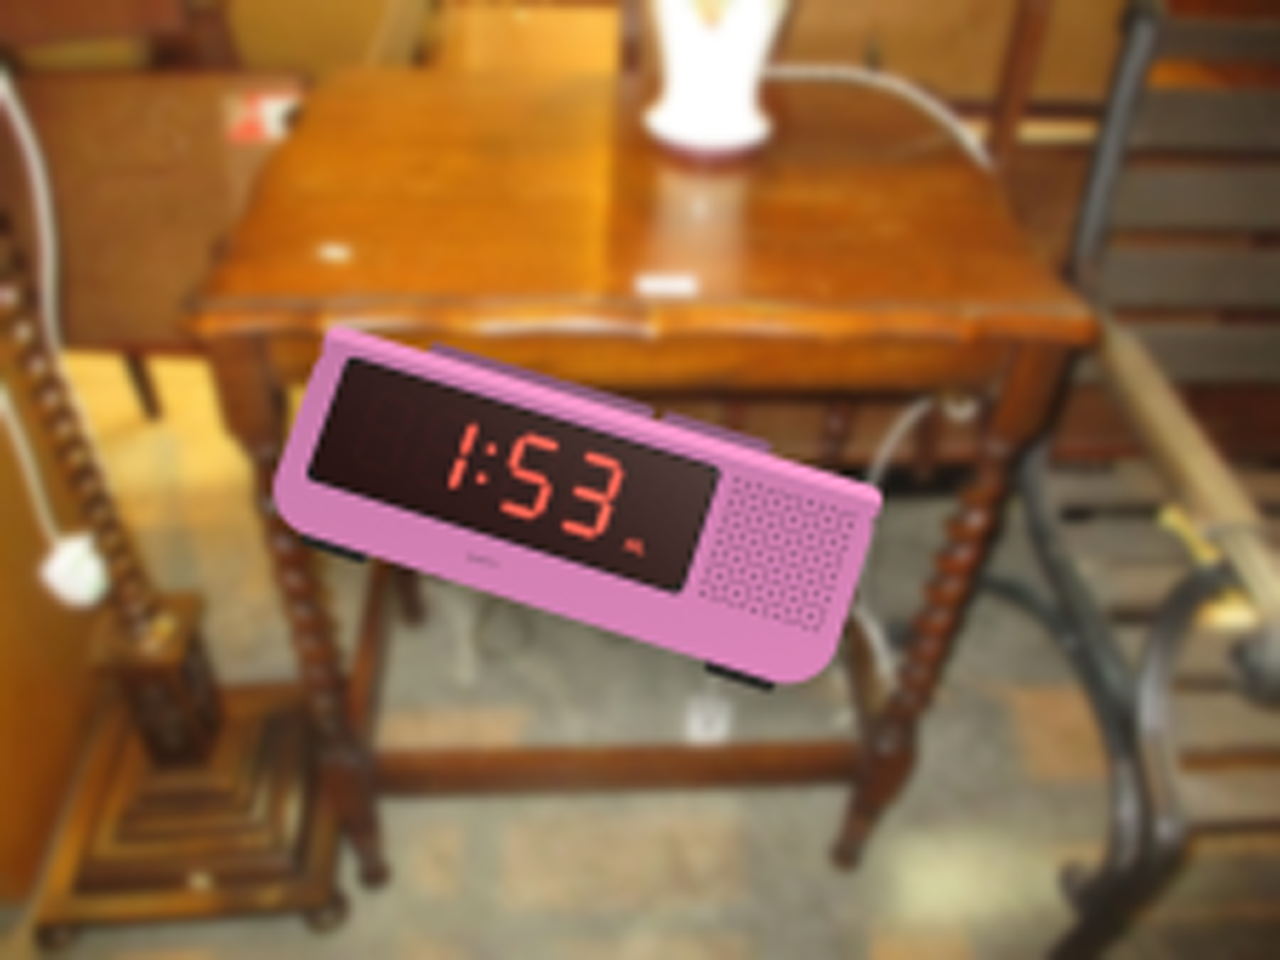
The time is 1:53
